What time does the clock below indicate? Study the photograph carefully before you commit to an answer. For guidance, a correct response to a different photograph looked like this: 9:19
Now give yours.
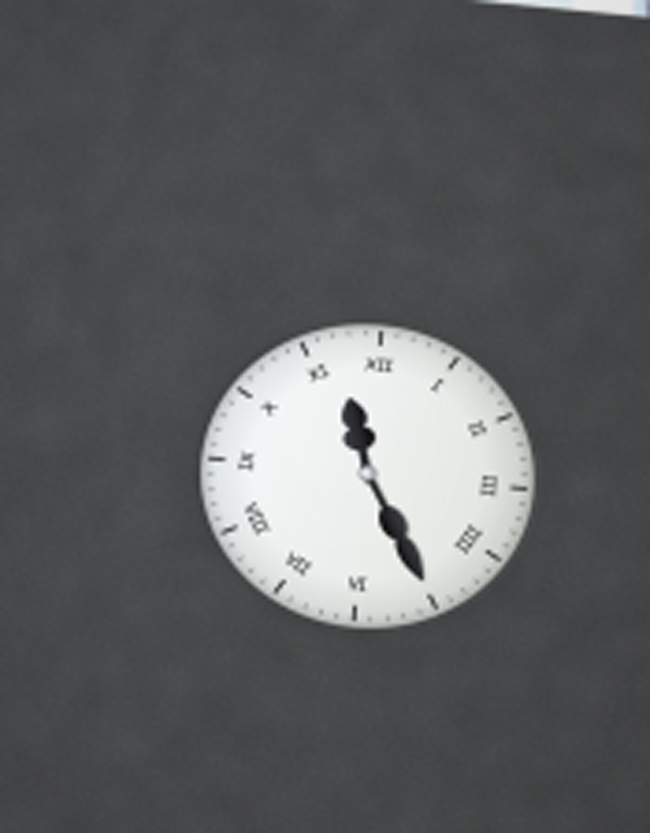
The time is 11:25
